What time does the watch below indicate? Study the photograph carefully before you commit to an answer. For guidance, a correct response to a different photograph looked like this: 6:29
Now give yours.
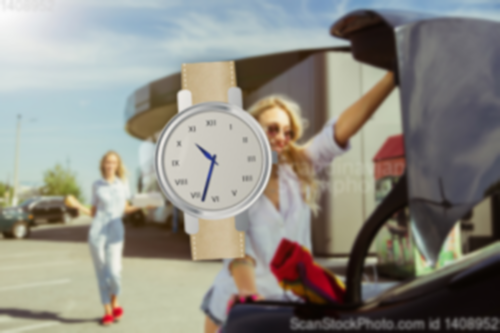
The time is 10:33
